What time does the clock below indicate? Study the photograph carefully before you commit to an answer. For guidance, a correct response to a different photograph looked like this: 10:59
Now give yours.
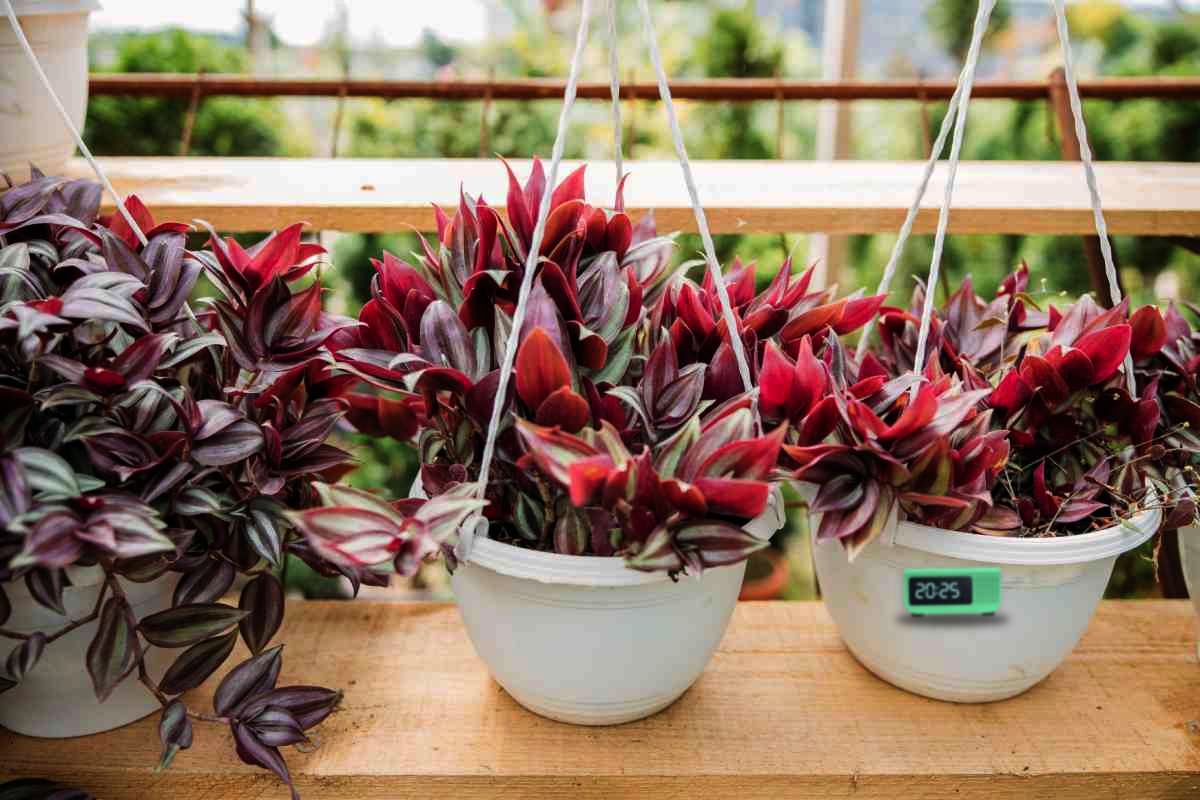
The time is 20:25
